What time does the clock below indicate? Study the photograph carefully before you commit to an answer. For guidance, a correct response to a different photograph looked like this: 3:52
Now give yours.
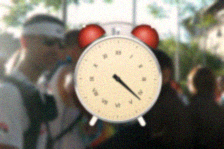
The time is 4:22
